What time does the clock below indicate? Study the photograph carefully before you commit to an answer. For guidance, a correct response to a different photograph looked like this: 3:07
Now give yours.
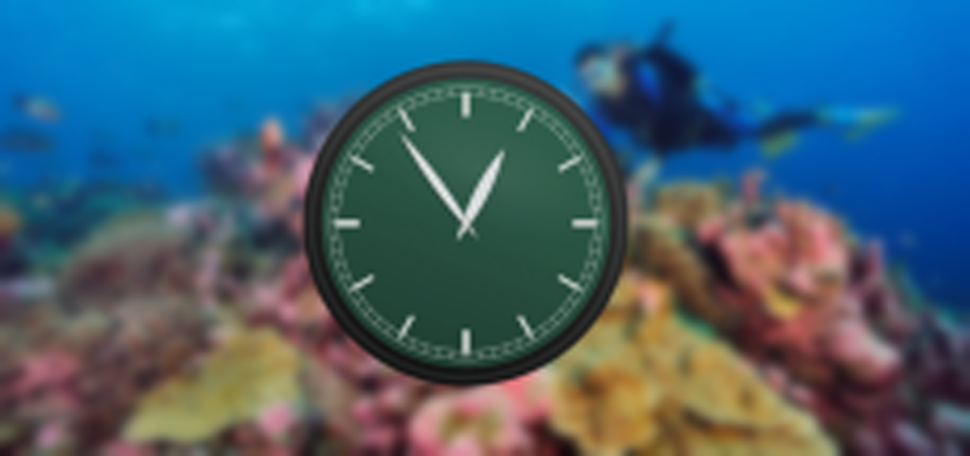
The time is 12:54
